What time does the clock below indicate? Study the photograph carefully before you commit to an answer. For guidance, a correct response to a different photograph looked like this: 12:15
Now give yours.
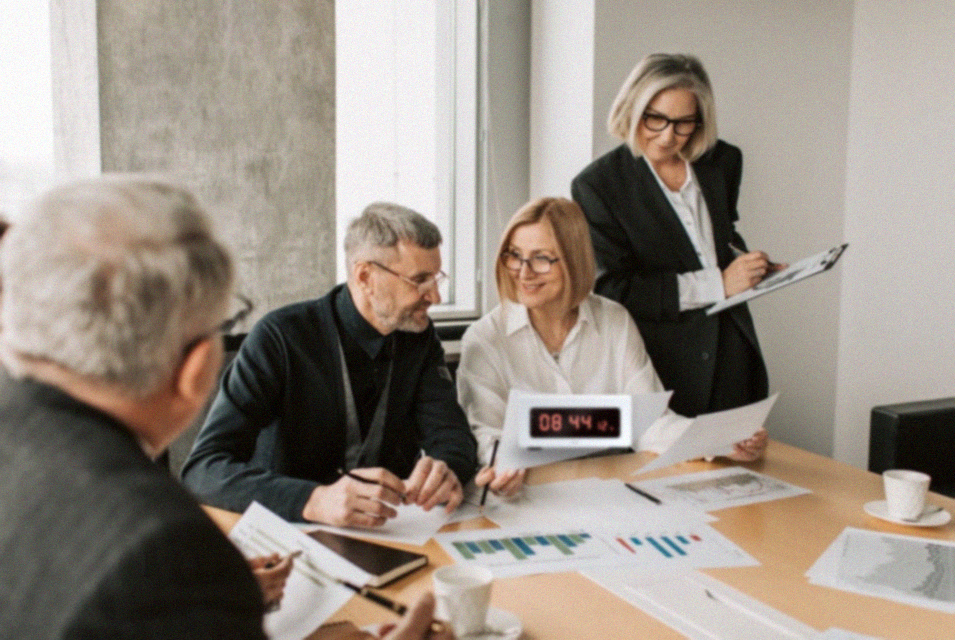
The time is 8:44
